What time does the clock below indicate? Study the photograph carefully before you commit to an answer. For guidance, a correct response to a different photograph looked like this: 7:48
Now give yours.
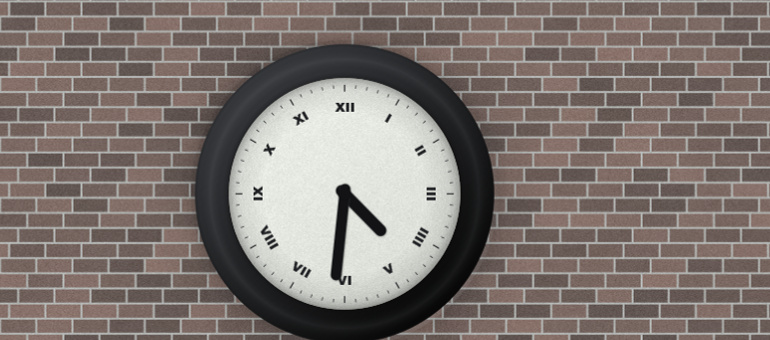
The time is 4:31
